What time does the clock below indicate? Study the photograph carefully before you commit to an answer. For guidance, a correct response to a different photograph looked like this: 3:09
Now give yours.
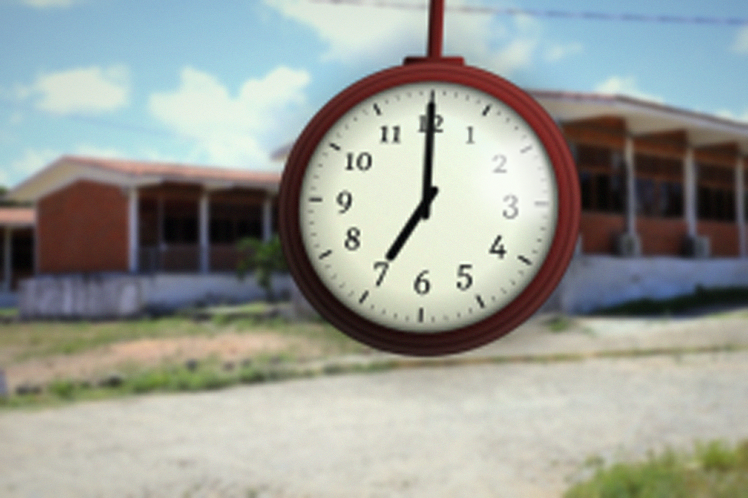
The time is 7:00
